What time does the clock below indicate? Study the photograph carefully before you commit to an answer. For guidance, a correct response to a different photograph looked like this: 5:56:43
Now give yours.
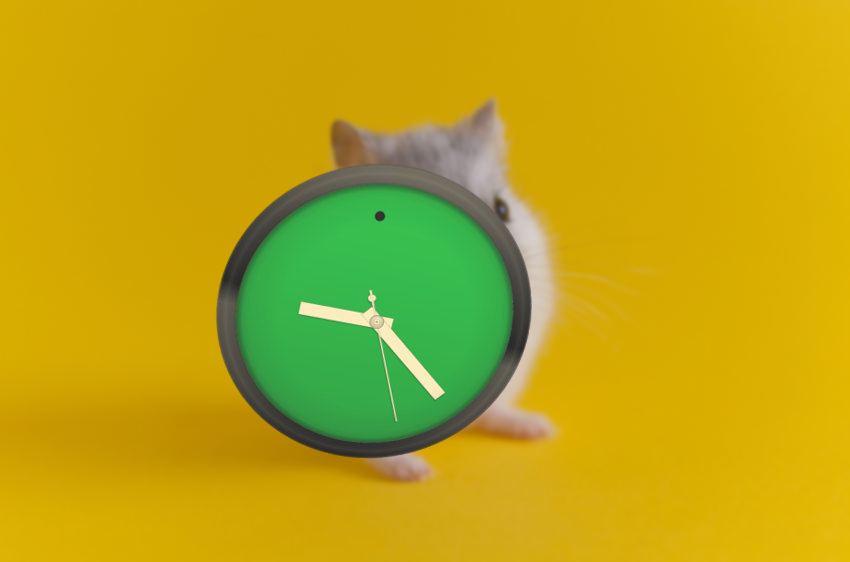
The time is 9:23:28
